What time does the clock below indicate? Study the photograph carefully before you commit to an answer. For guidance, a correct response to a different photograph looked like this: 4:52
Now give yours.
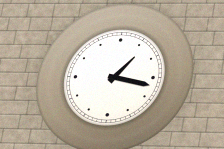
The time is 1:17
